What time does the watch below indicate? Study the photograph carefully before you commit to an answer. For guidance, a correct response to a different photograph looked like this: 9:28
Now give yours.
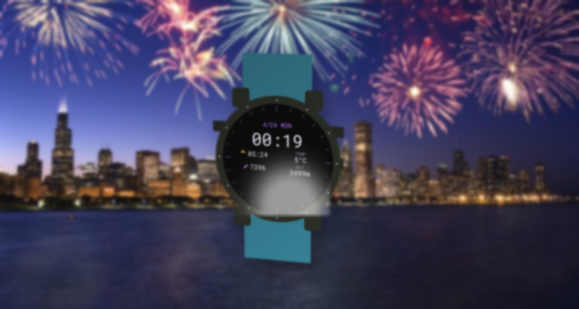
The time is 0:19
